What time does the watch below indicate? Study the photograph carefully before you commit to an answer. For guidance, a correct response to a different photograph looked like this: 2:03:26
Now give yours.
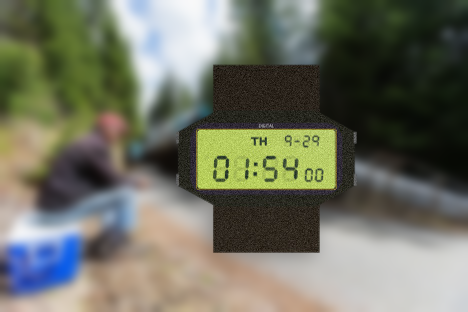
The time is 1:54:00
